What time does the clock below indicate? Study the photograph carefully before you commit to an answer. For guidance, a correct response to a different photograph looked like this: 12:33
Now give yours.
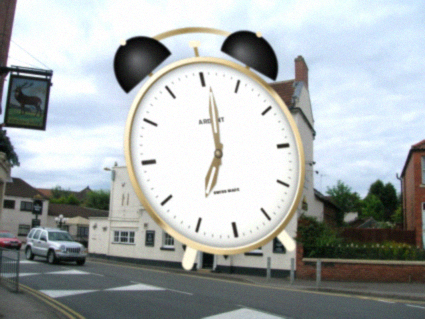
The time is 7:01
